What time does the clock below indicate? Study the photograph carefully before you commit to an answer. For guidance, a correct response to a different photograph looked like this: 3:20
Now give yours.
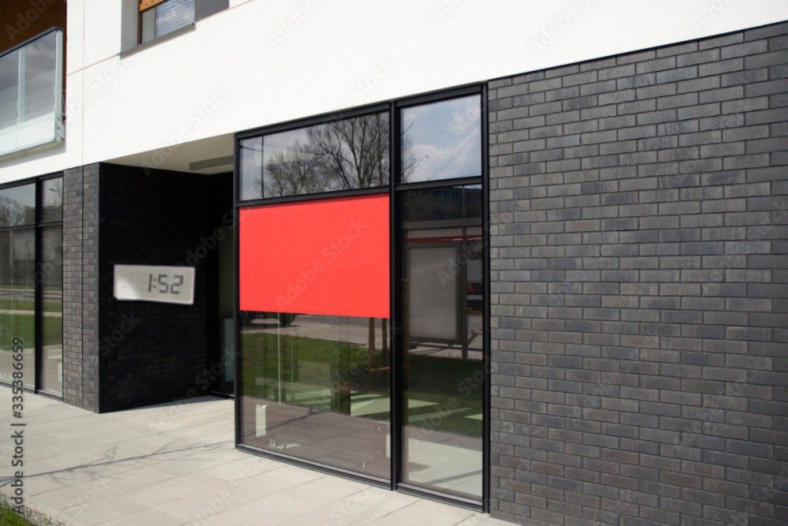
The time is 1:52
